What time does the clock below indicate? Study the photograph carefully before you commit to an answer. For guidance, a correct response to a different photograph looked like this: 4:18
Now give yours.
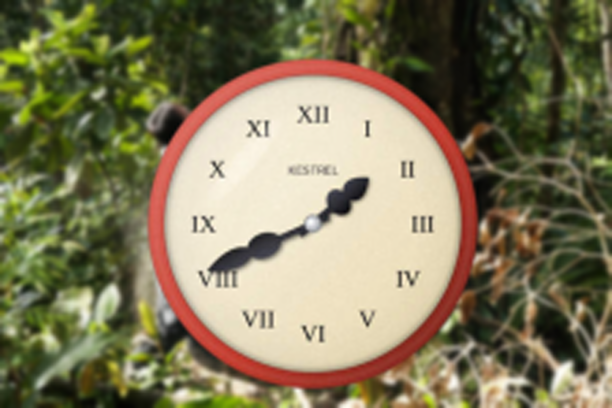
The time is 1:41
